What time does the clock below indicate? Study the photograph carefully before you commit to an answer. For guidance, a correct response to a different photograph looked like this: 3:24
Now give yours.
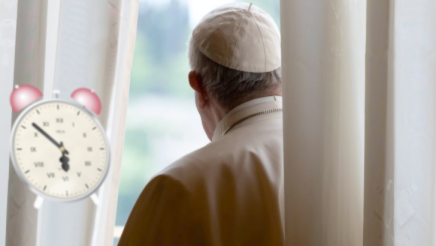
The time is 5:52
